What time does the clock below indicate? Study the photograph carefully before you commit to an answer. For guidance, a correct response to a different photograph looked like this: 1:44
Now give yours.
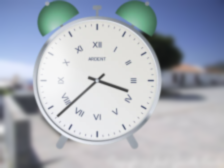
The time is 3:38
